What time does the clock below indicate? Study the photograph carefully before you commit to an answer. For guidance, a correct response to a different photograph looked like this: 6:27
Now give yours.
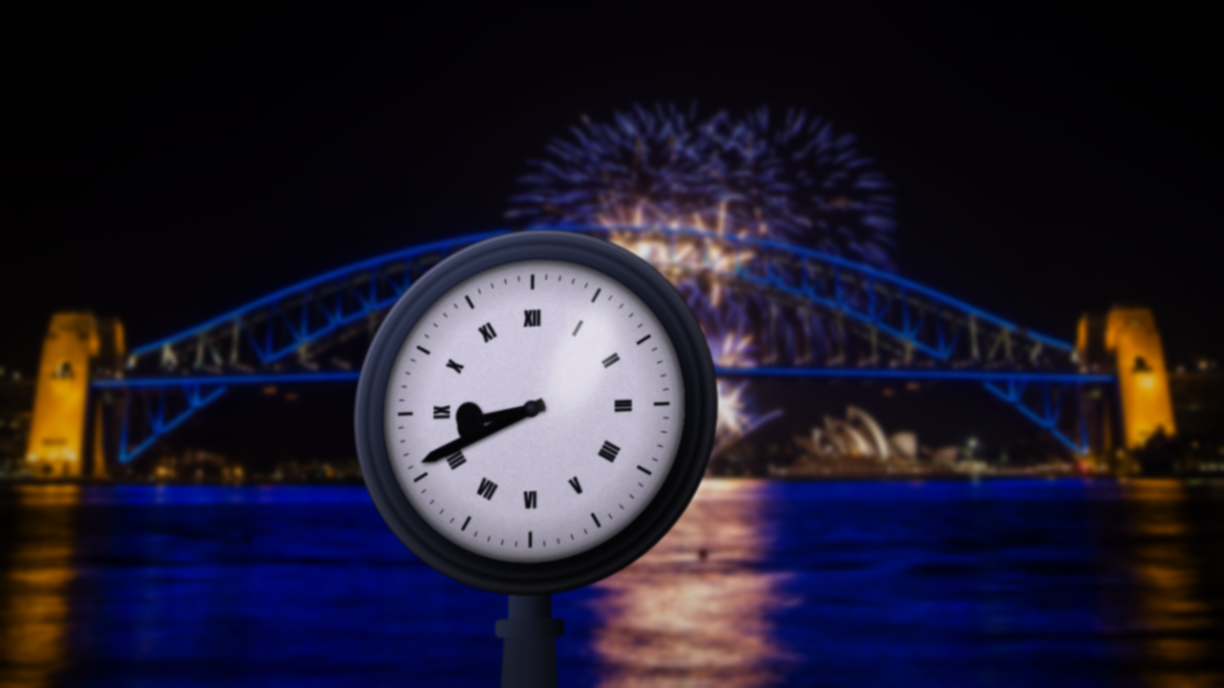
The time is 8:41
